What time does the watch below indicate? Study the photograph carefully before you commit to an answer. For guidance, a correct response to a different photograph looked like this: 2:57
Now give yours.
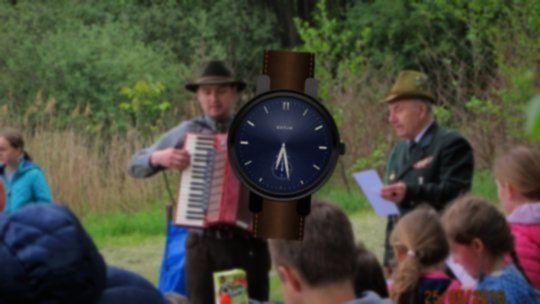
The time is 6:28
